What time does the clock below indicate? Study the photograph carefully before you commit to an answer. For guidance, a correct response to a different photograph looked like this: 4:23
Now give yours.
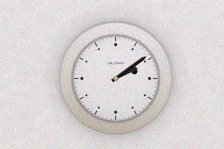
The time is 2:09
